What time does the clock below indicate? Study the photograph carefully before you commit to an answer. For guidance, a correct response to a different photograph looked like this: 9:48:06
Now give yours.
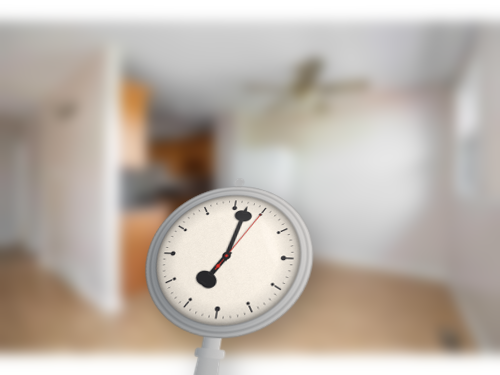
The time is 7:02:05
